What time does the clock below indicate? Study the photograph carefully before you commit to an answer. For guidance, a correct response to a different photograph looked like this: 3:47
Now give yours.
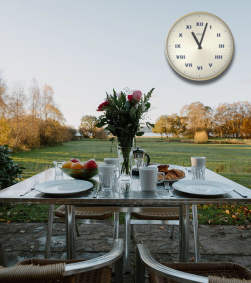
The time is 11:03
